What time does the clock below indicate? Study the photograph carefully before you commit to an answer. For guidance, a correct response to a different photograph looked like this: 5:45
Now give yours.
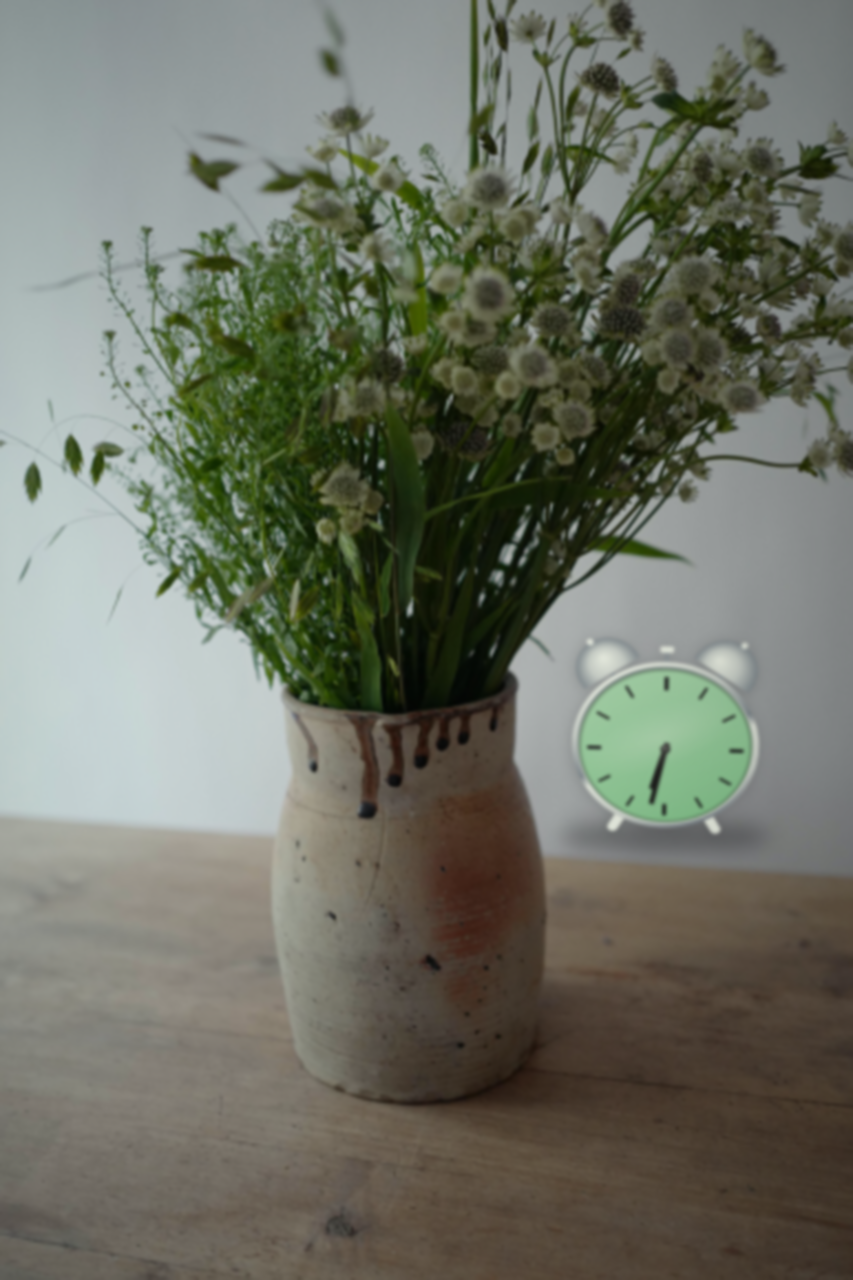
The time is 6:32
